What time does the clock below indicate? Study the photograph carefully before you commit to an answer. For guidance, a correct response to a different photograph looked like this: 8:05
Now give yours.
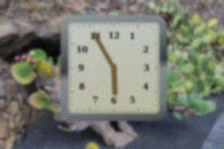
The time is 5:55
